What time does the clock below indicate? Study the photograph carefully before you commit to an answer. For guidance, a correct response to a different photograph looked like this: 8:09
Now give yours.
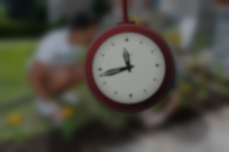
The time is 11:43
